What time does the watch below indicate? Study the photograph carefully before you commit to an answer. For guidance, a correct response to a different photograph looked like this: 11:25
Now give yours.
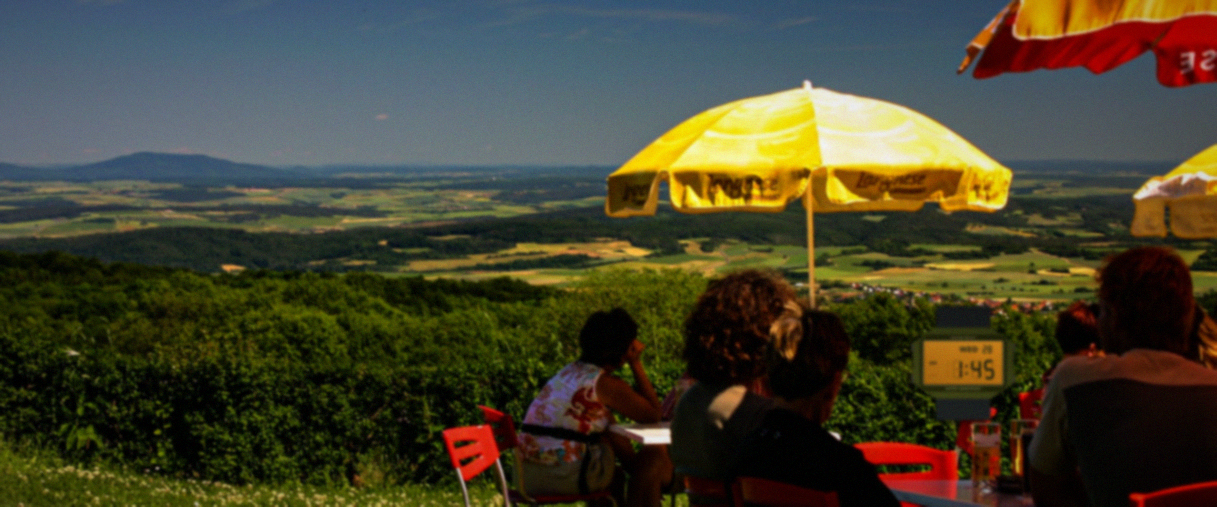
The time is 1:45
